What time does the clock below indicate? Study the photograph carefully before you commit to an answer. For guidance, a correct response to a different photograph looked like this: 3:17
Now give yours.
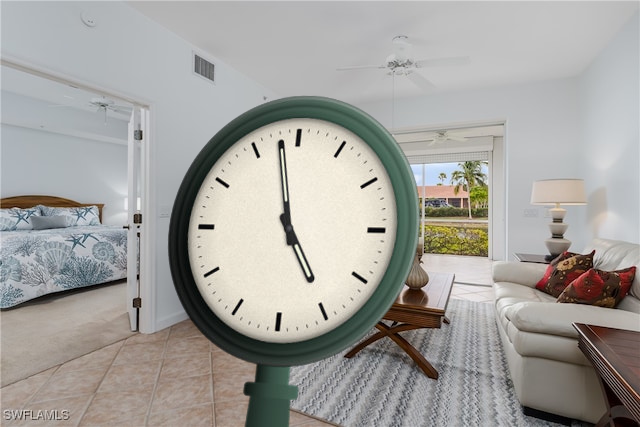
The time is 4:58
